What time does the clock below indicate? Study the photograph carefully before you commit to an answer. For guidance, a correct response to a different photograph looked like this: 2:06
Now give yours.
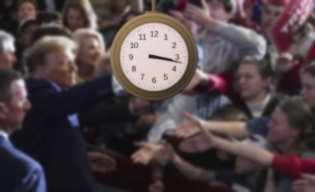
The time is 3:17
